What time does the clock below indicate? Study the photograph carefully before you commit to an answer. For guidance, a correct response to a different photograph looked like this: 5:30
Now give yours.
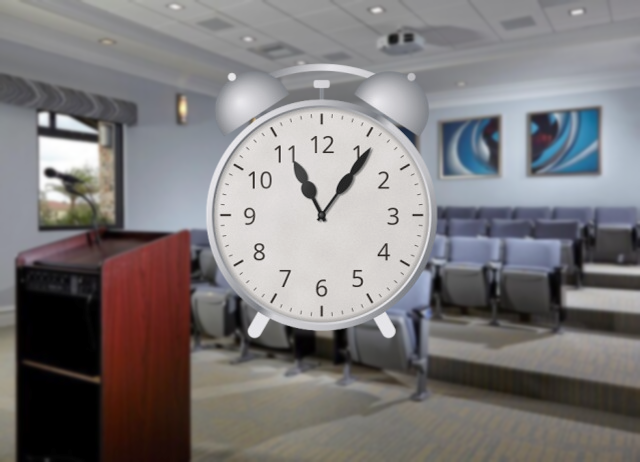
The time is 11:06
